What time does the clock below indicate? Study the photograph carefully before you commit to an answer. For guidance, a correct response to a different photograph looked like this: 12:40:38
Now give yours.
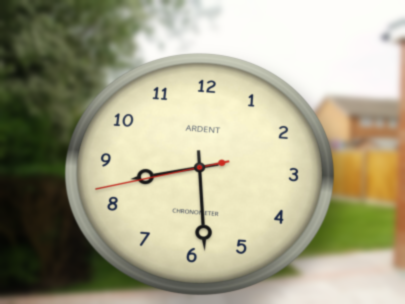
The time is 8:28:42
